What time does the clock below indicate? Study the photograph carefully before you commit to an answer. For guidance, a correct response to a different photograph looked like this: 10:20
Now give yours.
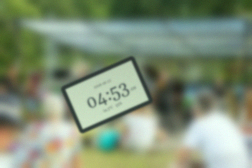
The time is 4:53
